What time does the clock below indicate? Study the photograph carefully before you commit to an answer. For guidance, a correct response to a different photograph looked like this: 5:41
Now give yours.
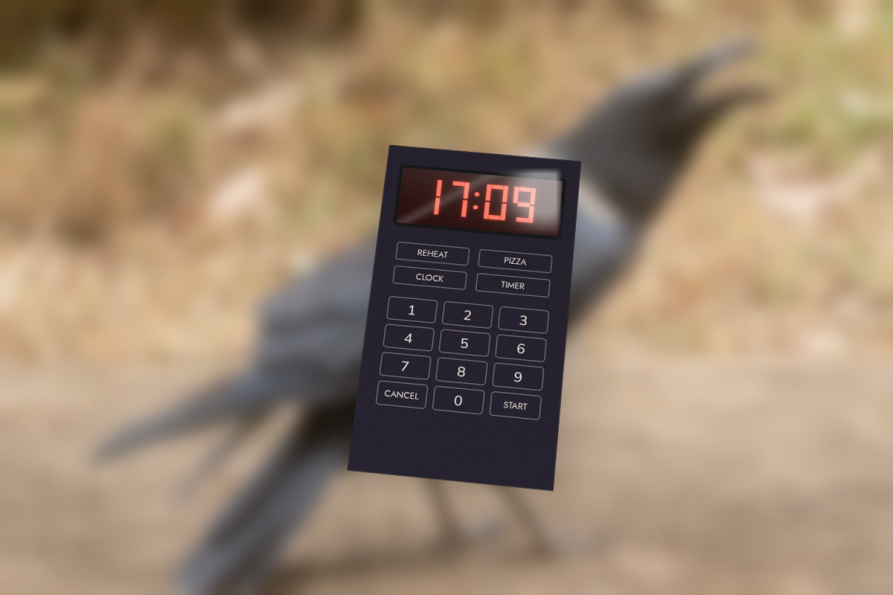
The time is 17:09
